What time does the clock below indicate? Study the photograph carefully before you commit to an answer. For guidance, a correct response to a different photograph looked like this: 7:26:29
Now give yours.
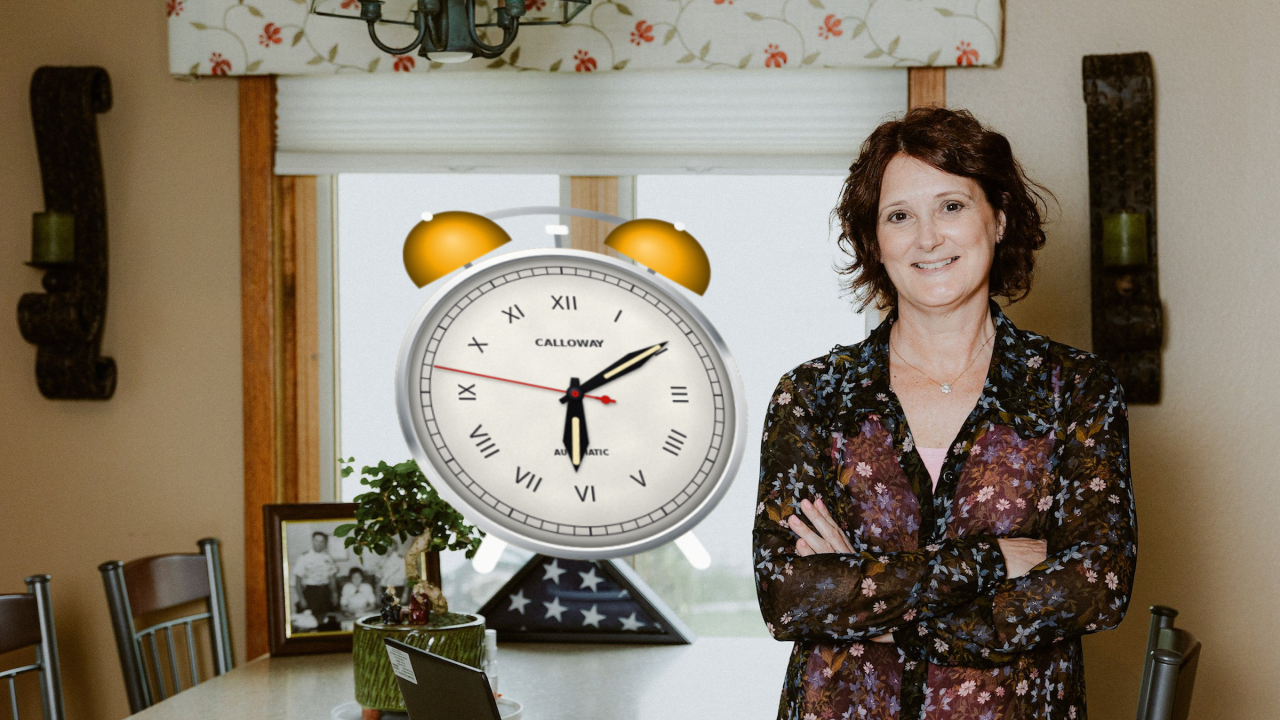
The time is 6:09:47
